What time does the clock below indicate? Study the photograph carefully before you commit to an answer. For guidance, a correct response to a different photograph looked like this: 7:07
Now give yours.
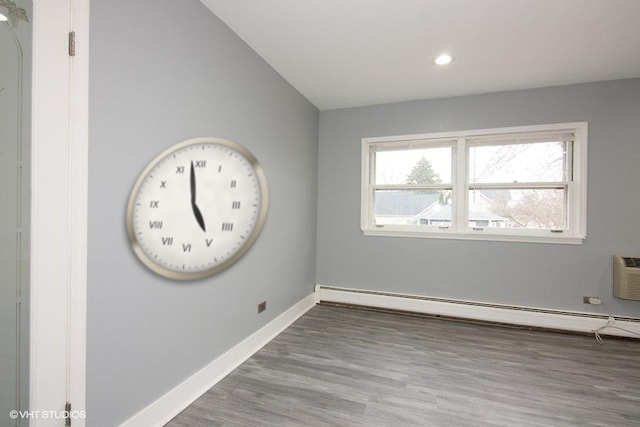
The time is 4:58
